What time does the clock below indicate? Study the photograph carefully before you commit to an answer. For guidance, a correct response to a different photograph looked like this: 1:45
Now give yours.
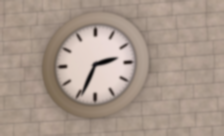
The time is 2:34
